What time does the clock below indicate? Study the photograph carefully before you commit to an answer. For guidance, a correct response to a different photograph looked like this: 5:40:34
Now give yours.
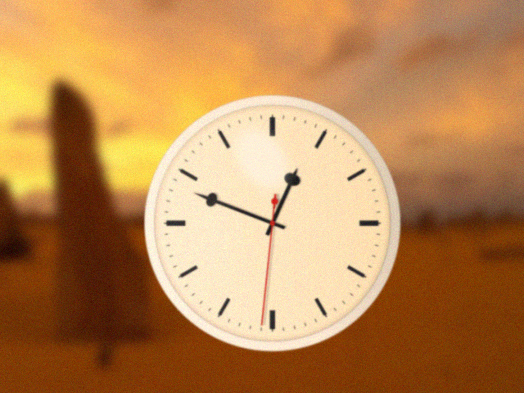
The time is 12:48:31
